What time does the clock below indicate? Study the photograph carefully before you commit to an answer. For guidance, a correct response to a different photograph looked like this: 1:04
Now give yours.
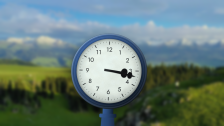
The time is 3:17
